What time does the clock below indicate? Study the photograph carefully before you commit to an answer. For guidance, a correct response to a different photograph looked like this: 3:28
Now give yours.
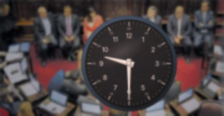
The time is 9:30
